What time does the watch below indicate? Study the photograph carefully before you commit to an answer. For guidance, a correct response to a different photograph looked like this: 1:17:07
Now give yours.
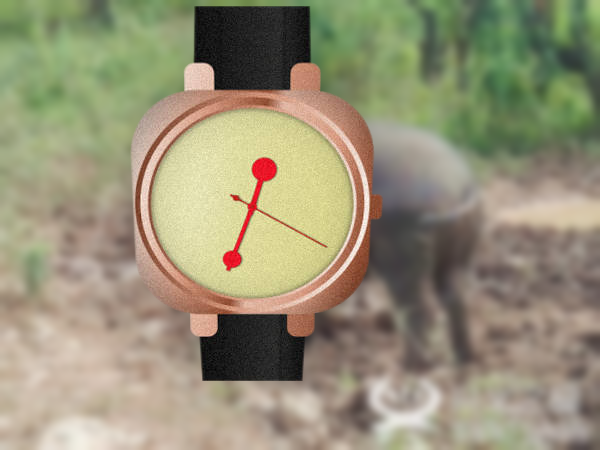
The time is 12:33:20
